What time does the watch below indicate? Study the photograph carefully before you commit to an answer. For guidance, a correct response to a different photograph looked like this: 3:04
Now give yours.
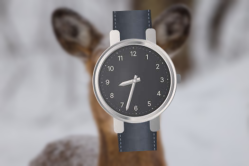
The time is 8:33
